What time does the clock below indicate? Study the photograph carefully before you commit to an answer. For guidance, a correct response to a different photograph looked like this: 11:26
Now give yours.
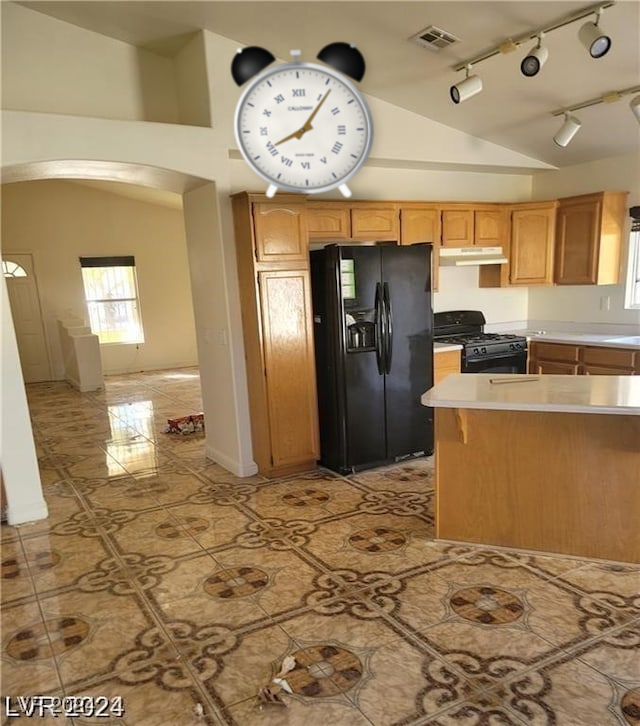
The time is 8:06
